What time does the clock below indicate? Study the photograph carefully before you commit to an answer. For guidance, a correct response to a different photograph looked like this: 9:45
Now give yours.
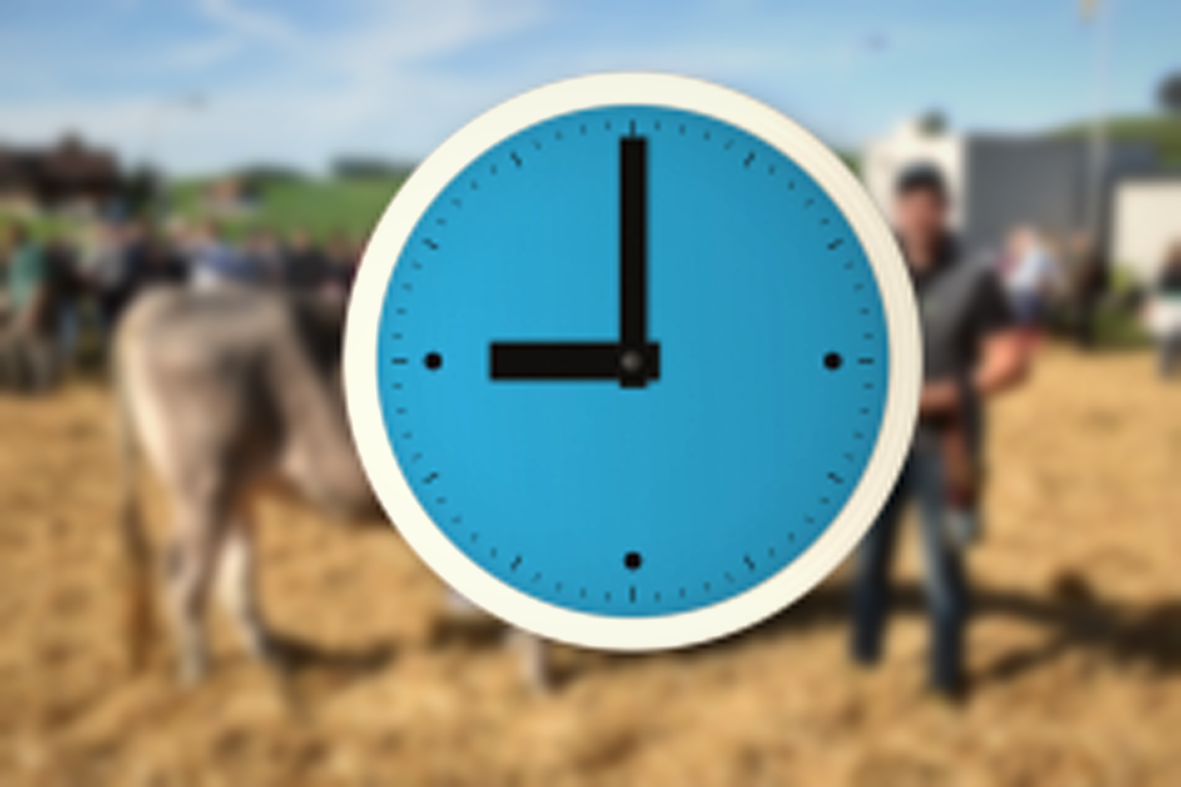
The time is 9:00
